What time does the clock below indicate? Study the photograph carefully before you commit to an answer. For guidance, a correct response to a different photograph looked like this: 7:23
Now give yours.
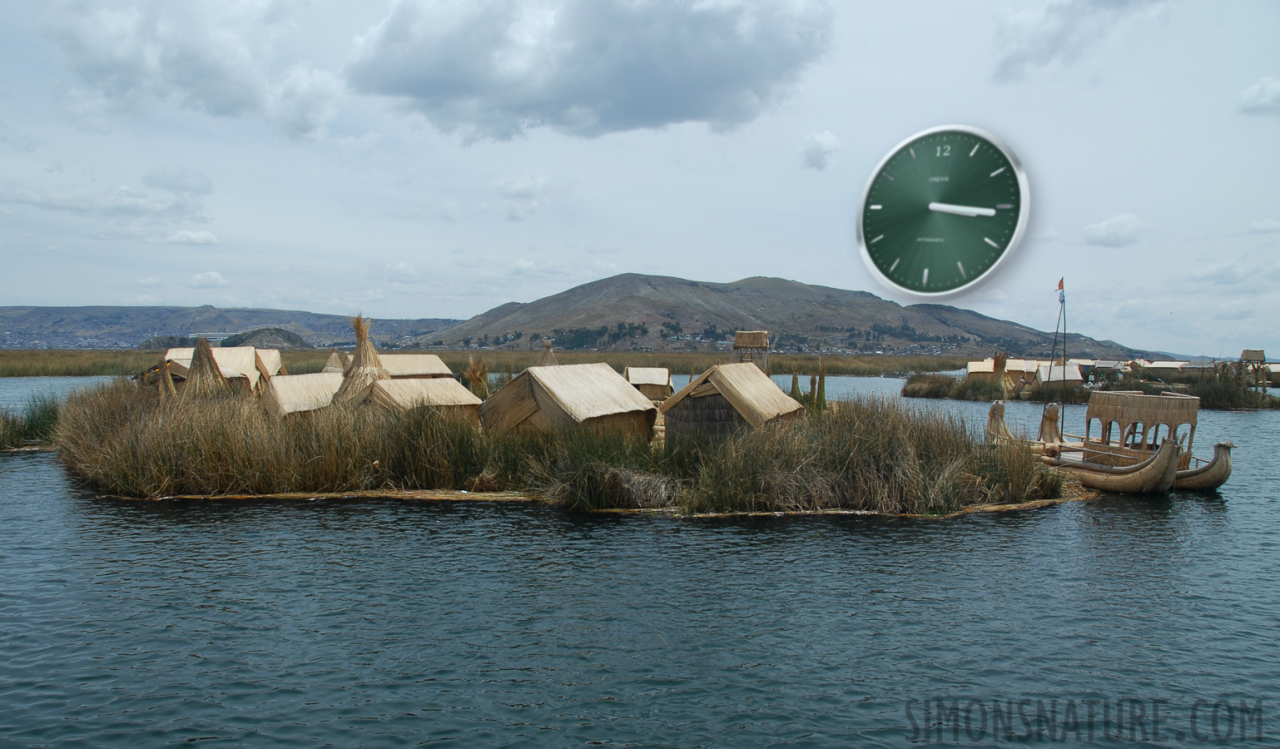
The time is 3:16
